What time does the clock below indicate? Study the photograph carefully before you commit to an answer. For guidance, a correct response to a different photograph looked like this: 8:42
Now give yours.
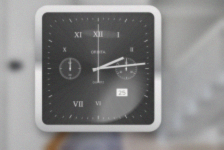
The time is 2:14
